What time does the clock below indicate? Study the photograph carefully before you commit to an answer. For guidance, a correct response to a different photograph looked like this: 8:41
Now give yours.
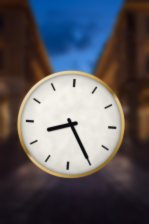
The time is 8:25
